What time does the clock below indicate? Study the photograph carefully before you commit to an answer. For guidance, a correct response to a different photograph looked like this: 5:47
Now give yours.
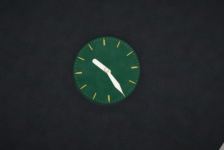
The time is 10:25
